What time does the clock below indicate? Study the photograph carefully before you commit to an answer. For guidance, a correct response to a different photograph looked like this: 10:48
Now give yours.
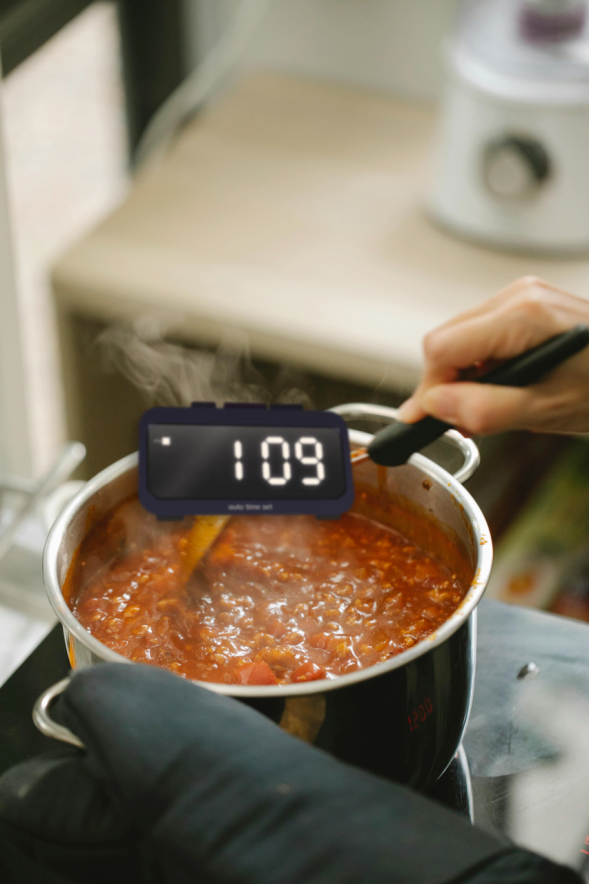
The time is 1:09
